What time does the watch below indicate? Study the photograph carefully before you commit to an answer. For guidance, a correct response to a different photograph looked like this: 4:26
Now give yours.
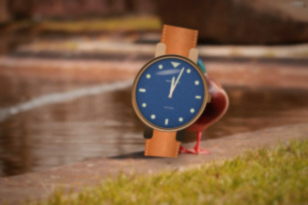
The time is 12:03
